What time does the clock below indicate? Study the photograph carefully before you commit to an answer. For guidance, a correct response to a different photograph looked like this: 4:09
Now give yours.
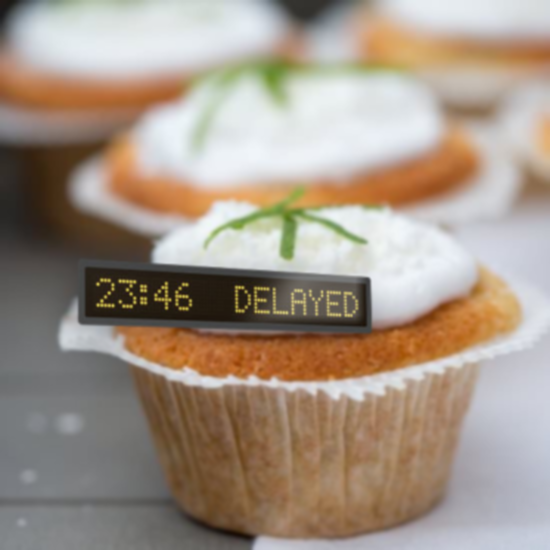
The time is 23:46
